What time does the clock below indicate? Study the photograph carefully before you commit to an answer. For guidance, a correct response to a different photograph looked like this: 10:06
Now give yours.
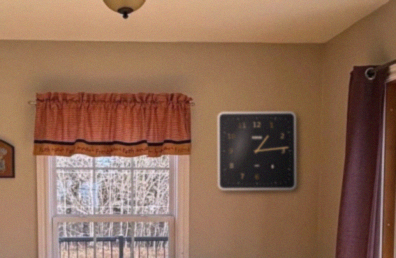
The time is 1:14
